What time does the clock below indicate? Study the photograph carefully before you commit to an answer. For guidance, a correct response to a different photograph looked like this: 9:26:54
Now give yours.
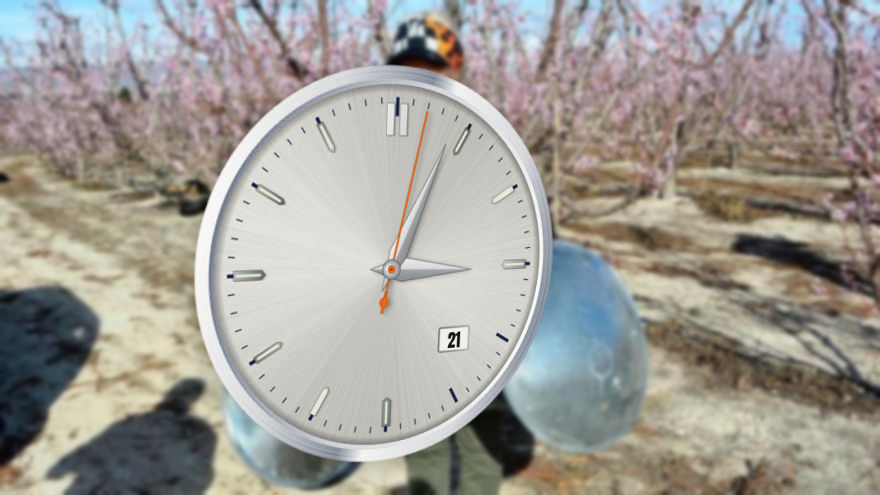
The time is 3:04:02
